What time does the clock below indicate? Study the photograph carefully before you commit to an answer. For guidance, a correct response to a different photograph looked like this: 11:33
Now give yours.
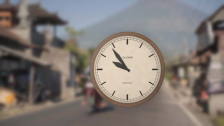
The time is 9:54
